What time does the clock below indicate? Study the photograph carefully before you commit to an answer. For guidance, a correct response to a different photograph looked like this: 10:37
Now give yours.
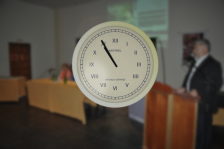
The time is 10:55
